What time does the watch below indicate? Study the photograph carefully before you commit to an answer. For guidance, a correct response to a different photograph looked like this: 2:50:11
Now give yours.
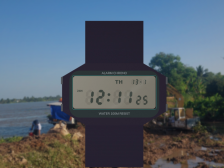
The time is 12:11:25
